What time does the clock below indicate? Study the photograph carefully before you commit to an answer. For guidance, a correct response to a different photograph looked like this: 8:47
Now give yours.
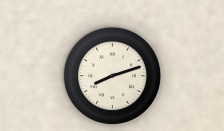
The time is 8:12
